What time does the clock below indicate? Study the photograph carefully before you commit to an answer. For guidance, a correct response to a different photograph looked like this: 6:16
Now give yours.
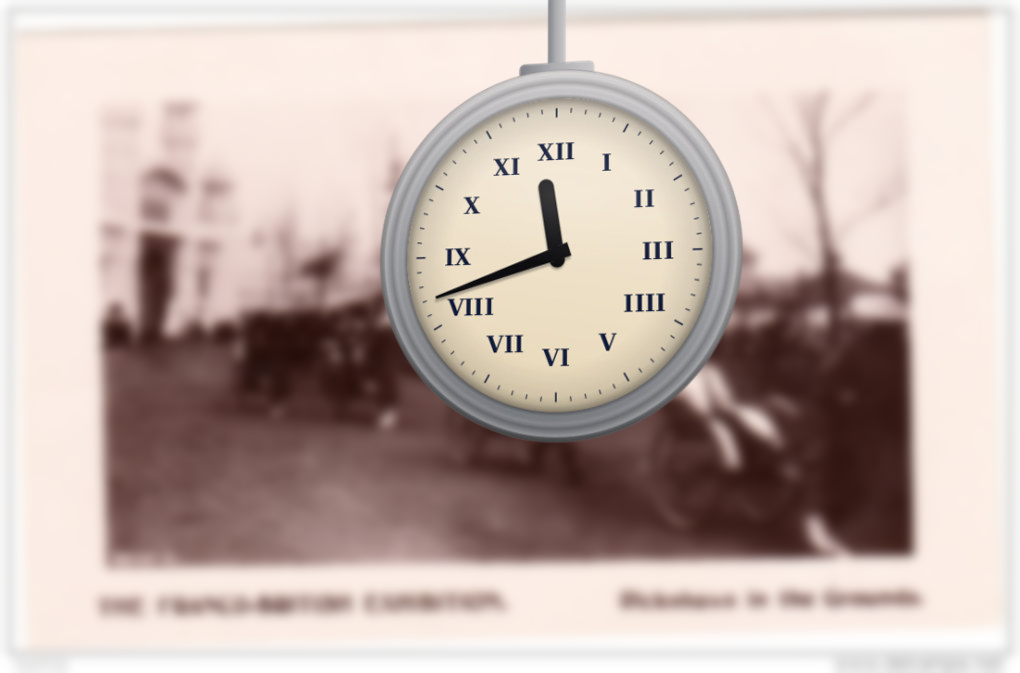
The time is 11:42
